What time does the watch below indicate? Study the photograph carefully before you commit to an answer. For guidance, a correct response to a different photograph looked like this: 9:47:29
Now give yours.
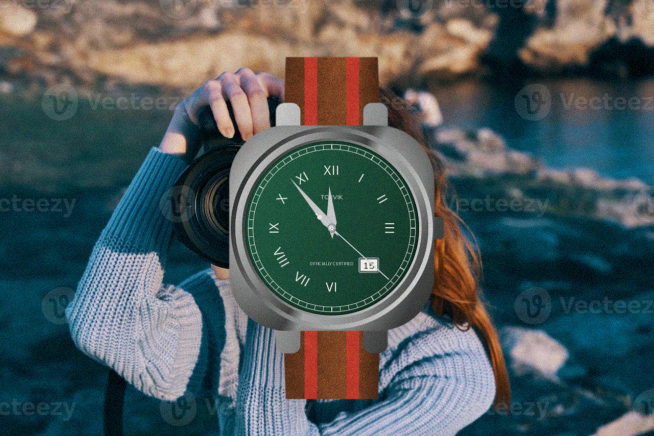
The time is 11:53:22
